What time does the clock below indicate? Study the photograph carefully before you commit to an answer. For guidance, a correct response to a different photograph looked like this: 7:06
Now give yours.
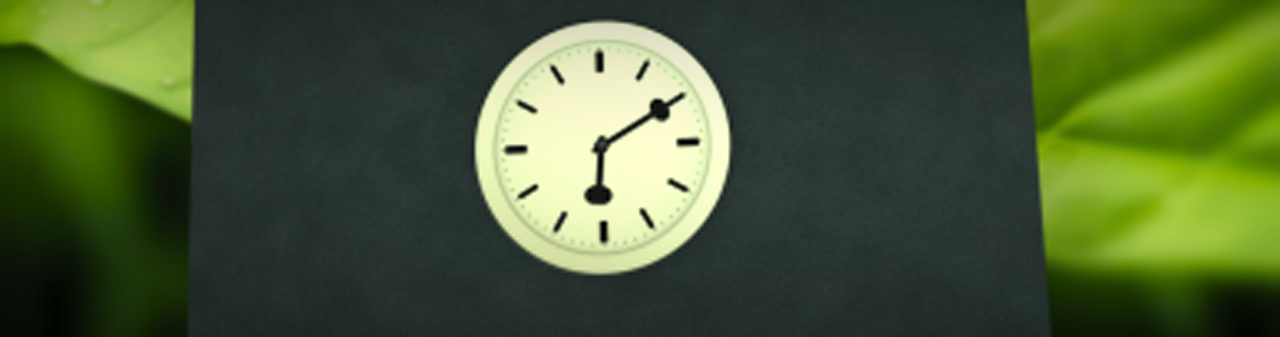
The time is 6:10
